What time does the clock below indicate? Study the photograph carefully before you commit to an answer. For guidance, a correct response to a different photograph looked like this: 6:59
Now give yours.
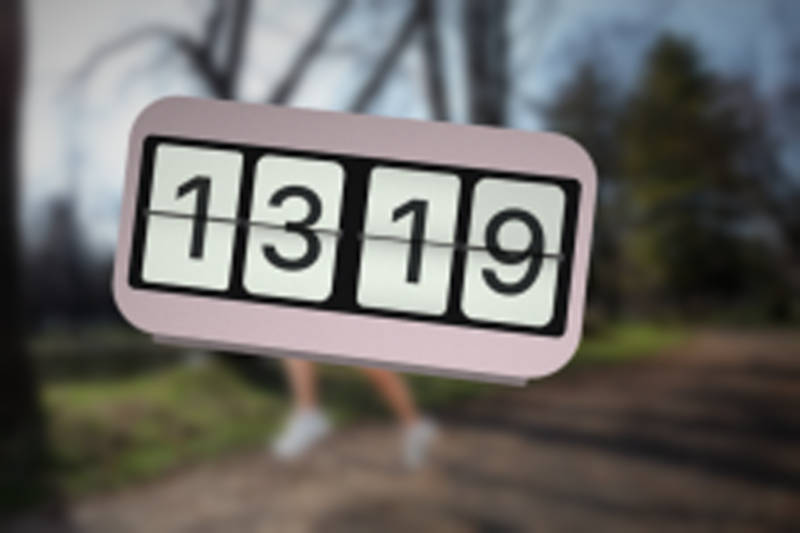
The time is 13:19
